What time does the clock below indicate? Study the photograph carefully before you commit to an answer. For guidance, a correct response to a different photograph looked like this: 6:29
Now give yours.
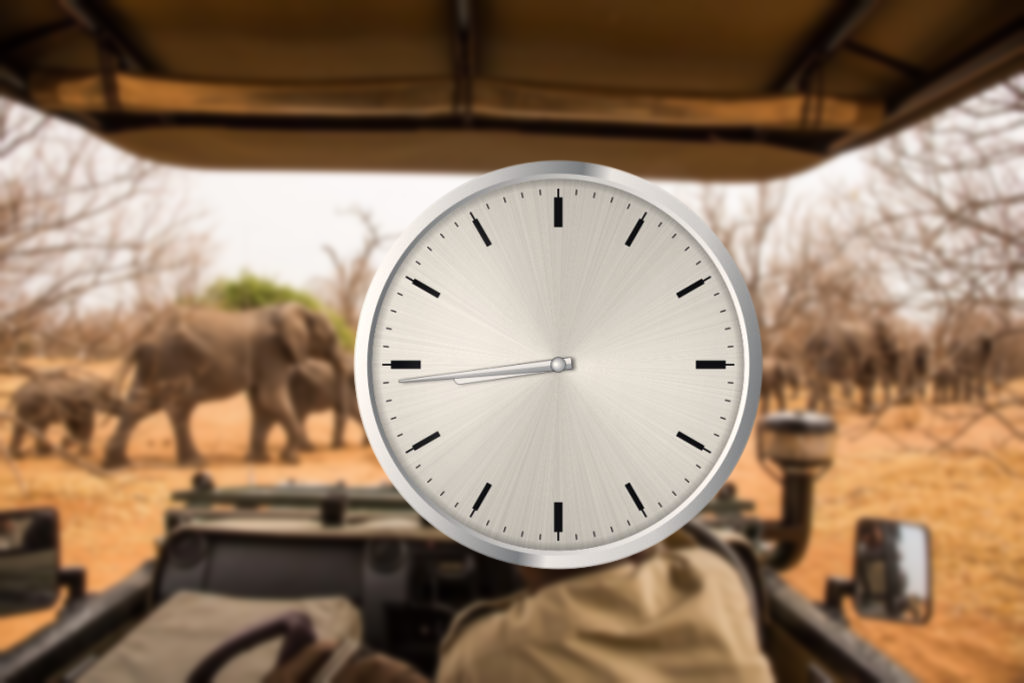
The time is 8:44
